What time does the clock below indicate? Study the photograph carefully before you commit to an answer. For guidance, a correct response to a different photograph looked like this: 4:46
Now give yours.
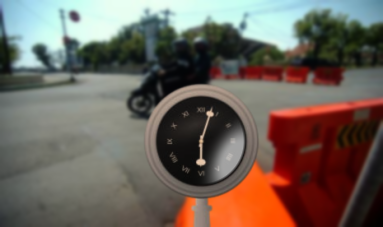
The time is 6:03
